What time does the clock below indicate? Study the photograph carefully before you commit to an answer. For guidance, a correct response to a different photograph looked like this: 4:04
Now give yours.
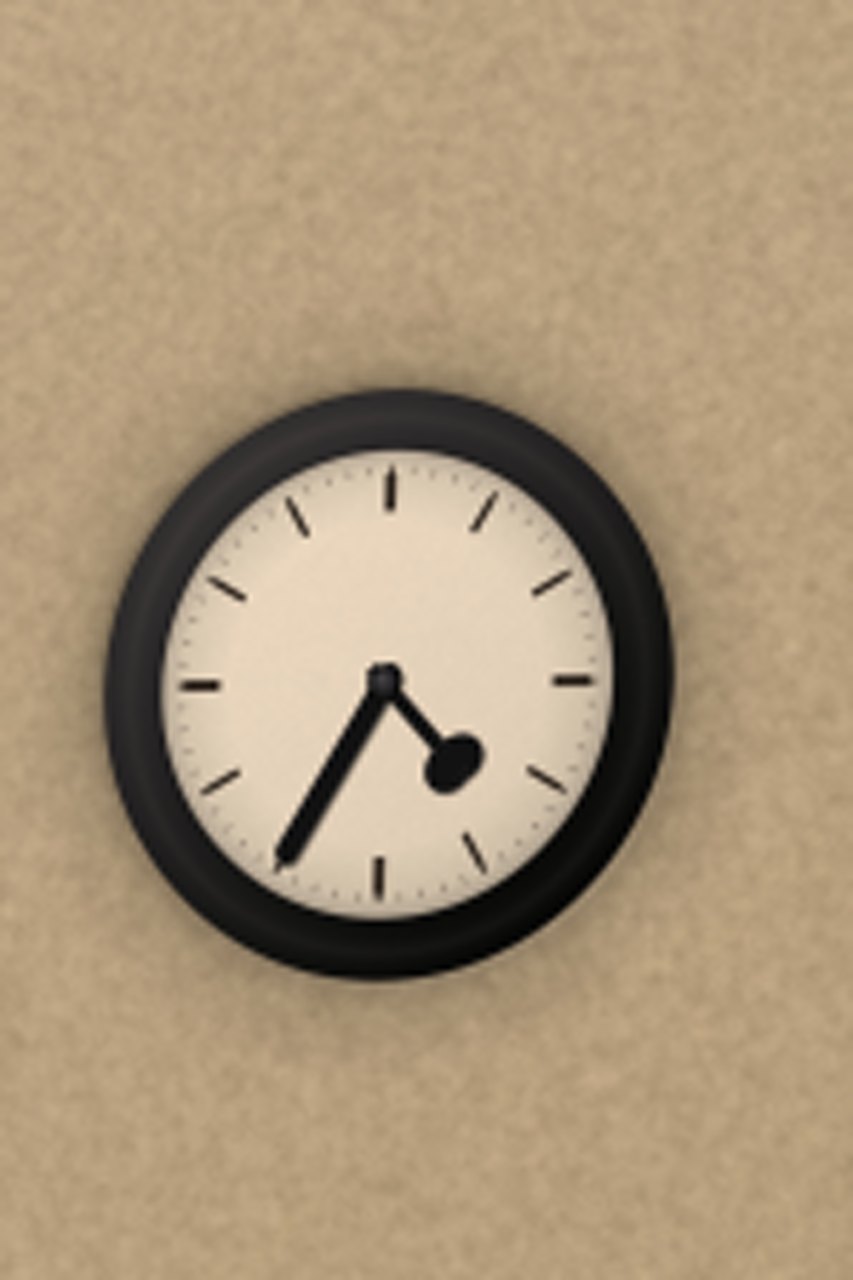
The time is 4:35
